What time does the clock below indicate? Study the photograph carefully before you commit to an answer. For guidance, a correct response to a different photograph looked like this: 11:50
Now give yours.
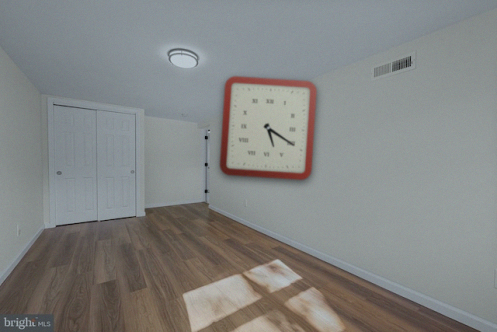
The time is 5:20
